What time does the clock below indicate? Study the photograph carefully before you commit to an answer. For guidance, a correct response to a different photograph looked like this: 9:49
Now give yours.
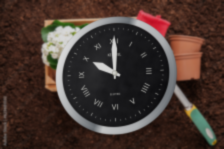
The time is 10:00
